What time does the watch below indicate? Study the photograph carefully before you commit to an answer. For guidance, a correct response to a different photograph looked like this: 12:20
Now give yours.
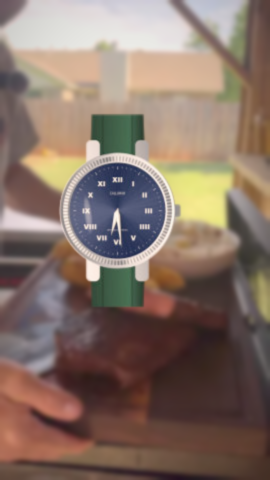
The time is 6:29
